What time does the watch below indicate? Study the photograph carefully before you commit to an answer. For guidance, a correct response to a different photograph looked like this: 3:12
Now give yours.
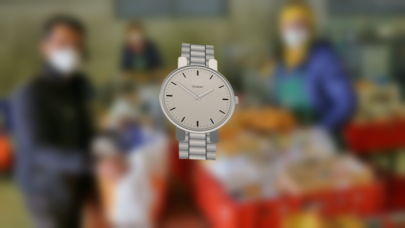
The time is 1:51
